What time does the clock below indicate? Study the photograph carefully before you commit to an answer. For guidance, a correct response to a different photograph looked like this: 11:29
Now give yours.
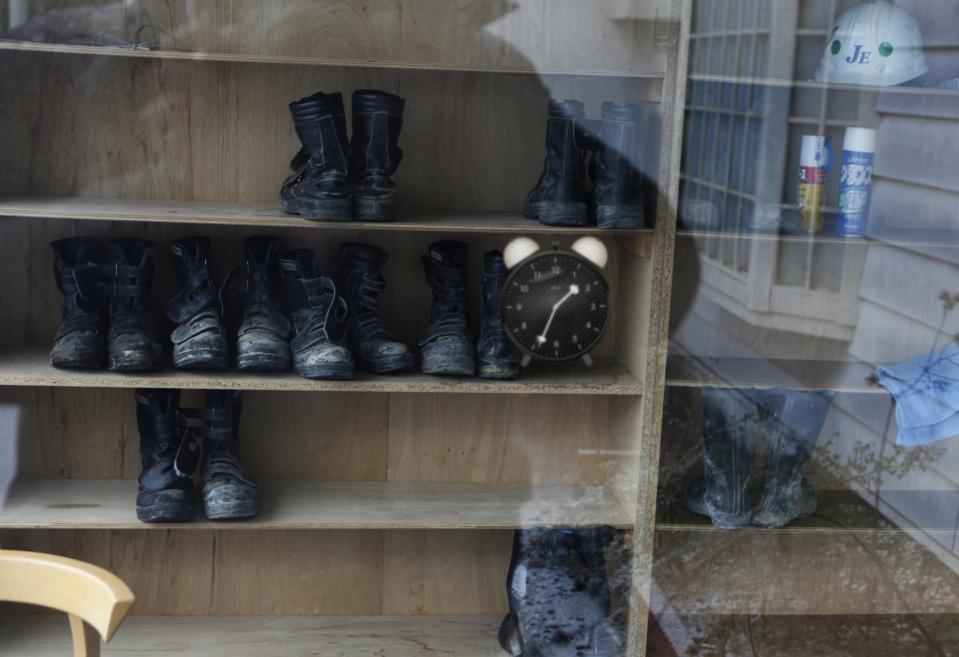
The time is 1:34
